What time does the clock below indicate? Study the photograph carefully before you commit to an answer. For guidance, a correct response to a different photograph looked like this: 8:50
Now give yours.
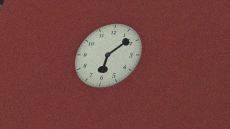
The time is 6:08
